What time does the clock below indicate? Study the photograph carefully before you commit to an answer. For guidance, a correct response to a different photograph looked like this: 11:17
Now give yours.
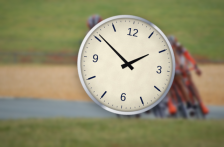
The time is 1:51
